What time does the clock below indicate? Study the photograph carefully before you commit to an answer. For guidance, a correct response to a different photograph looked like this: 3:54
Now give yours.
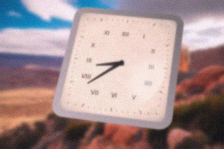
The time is 8:38
